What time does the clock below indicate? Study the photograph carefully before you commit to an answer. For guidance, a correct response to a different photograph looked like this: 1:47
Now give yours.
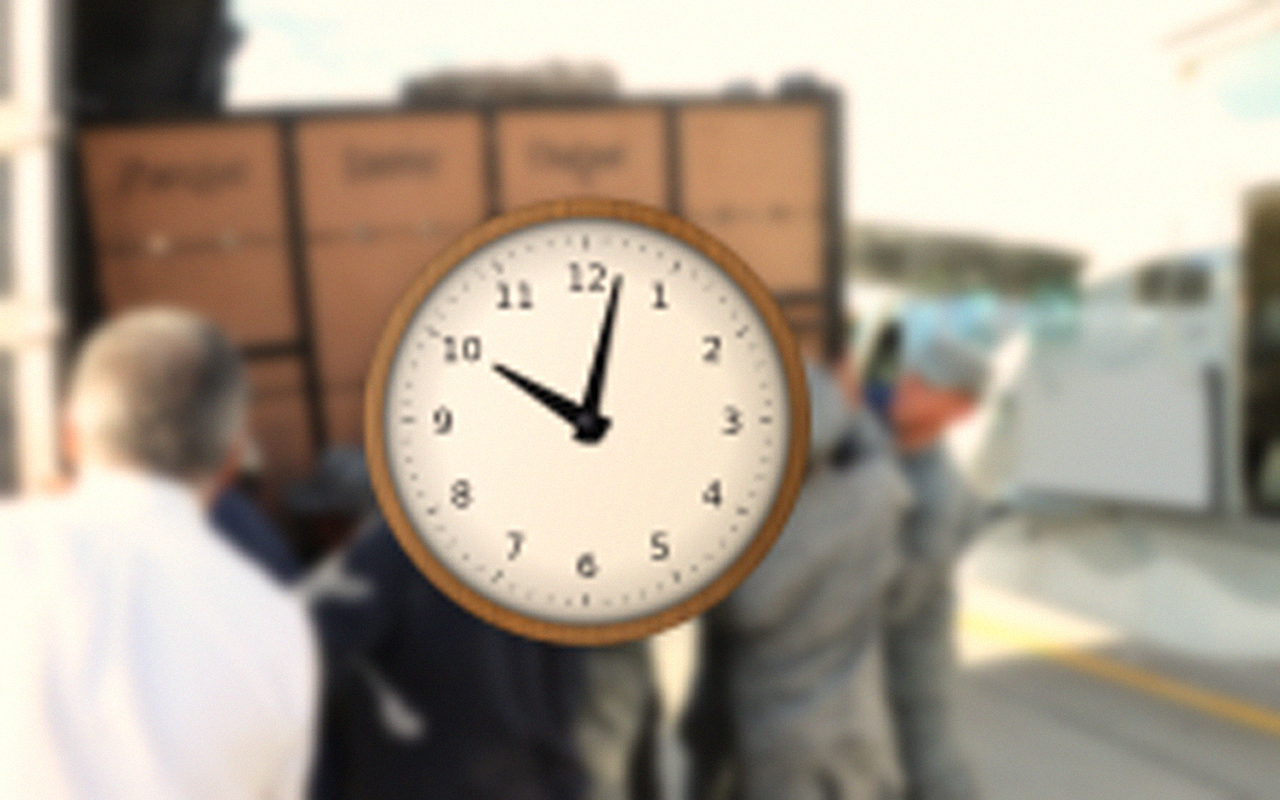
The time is 10:02
